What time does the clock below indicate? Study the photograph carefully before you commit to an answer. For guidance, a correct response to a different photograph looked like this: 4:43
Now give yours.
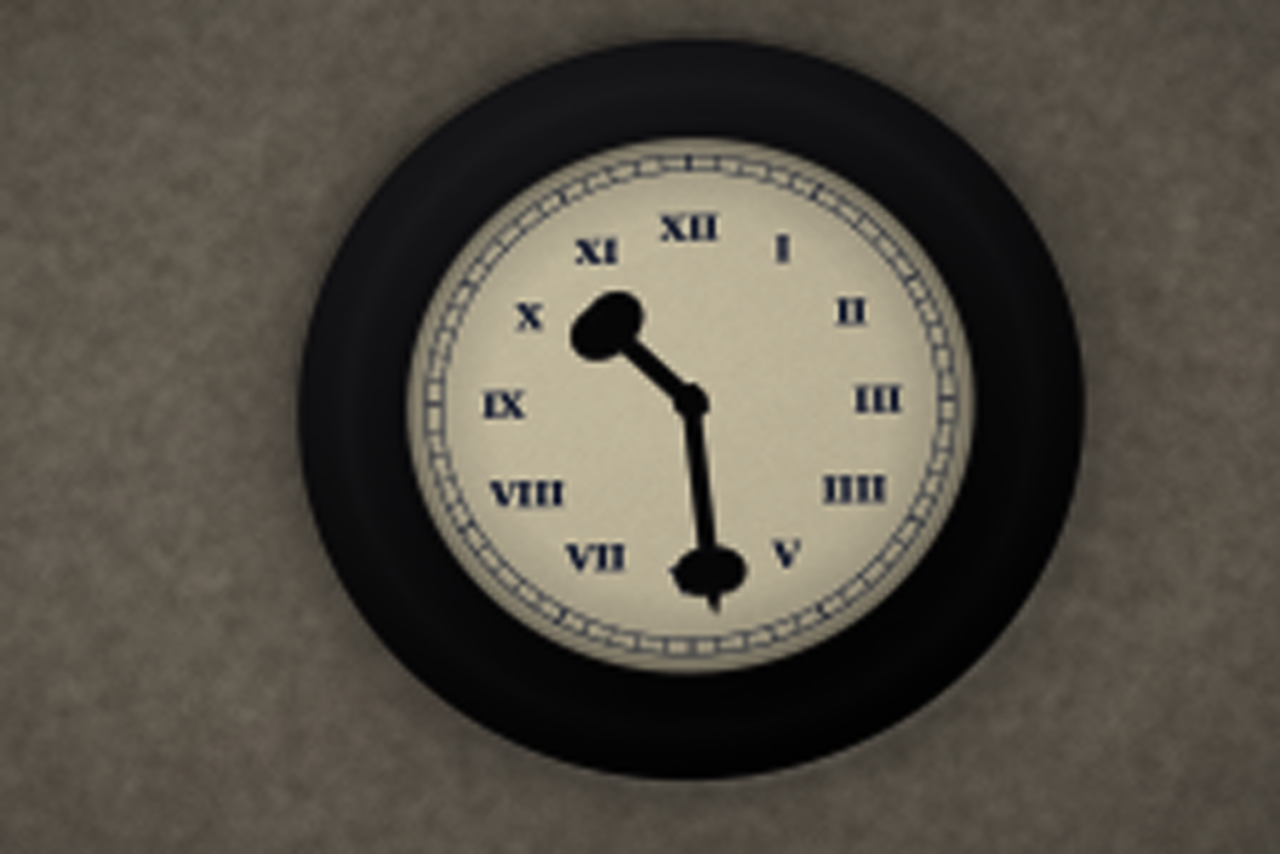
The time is 10:29
